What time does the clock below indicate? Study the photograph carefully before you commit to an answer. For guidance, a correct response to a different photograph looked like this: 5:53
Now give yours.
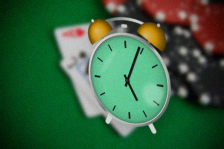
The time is 5:04
